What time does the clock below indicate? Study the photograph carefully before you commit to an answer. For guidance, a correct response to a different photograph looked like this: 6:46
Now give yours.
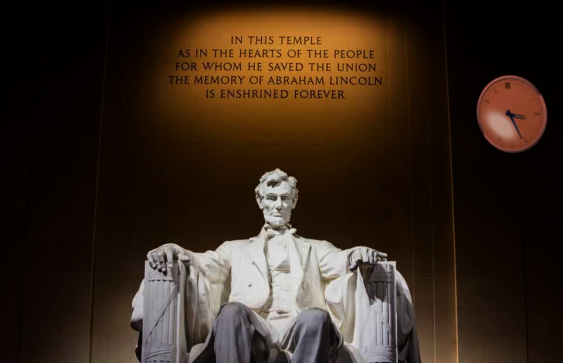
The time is 3:26
